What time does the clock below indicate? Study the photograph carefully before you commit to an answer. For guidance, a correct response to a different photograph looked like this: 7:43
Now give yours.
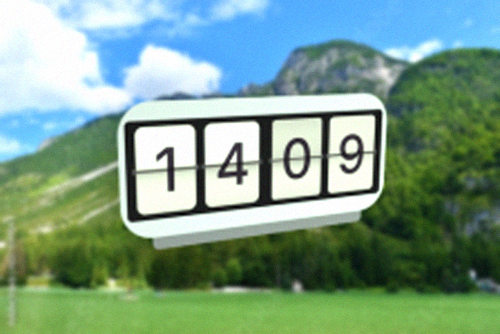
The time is 14:09
